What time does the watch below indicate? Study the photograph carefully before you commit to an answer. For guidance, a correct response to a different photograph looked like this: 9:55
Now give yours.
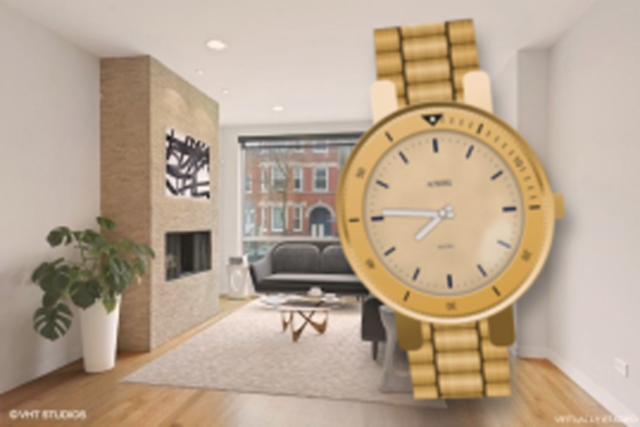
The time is 7:46
